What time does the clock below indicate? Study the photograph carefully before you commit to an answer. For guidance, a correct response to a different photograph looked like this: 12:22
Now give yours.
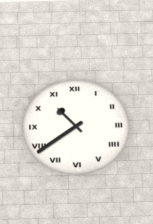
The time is 10:39
